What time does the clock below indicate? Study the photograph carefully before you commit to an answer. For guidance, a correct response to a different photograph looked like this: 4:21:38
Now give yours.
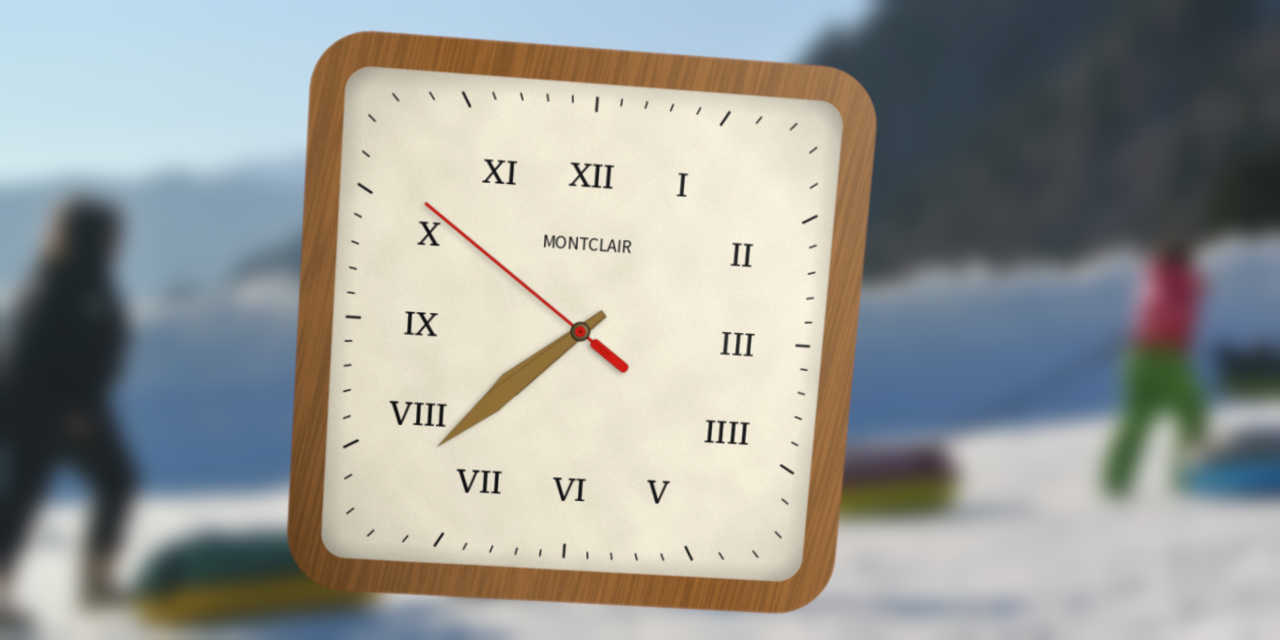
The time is 7:37:51
